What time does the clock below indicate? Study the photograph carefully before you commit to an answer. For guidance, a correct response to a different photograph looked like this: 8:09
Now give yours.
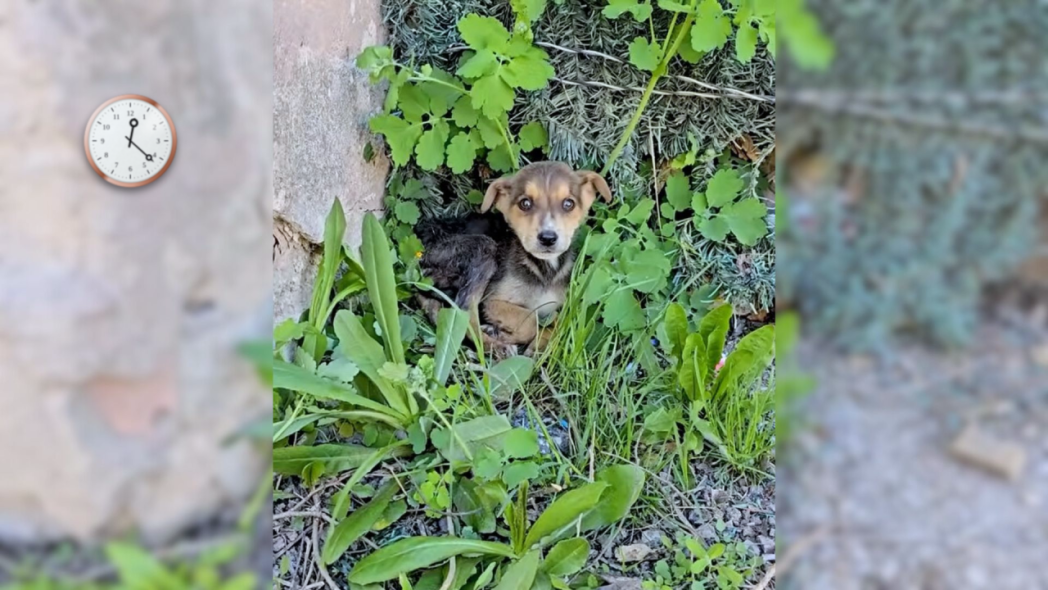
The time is 12:22
